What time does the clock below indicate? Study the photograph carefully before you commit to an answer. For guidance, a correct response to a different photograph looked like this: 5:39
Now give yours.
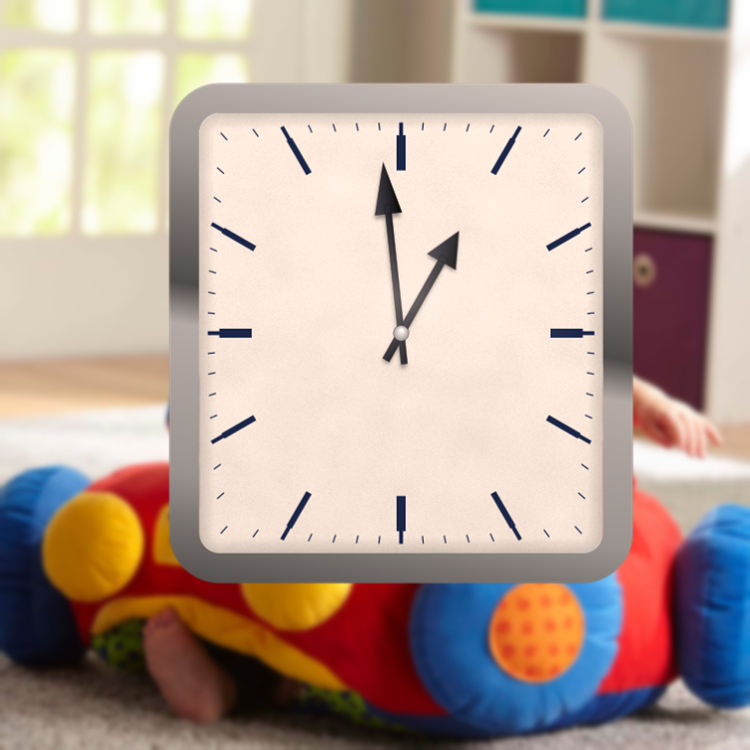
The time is 12:59
